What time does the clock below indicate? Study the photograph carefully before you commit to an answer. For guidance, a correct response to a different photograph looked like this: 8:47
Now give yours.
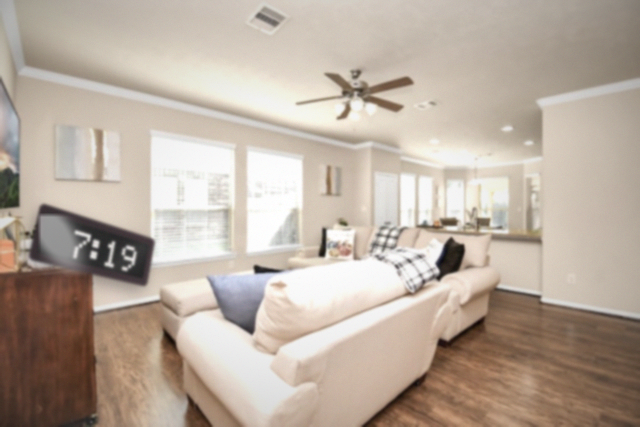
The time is 7:19
